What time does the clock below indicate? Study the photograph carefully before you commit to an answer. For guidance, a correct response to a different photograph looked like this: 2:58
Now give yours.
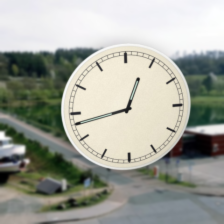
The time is 12:43
